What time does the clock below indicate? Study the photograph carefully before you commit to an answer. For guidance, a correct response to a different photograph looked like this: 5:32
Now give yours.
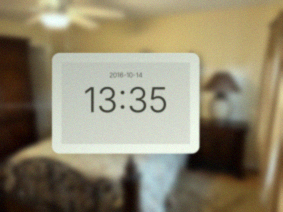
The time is 13:35
